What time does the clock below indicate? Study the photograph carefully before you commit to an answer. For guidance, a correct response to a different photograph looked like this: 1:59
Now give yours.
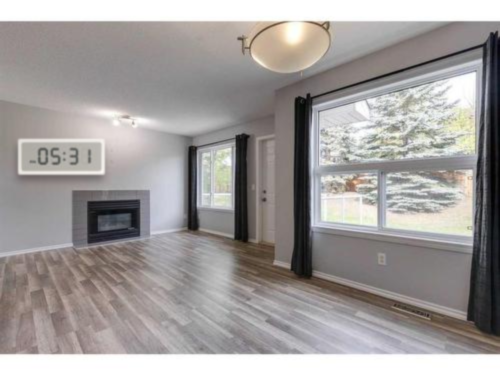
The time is 5:31
